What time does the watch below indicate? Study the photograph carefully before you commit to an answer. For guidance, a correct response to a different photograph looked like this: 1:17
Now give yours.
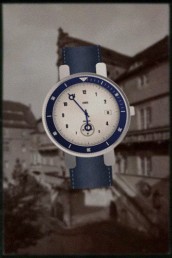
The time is 5:54
